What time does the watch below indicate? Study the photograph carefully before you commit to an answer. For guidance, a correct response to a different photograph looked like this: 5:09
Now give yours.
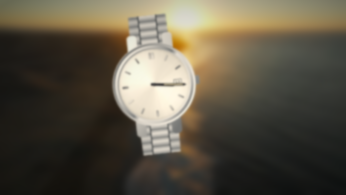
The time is 3:16
